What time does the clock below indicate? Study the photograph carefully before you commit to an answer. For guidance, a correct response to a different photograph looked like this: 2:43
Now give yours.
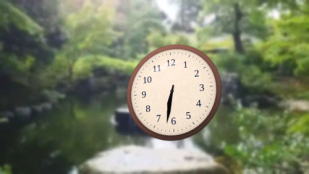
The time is 6:32
